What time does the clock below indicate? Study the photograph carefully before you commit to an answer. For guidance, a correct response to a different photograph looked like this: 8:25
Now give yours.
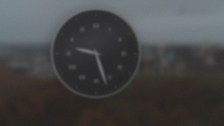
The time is 9:27
